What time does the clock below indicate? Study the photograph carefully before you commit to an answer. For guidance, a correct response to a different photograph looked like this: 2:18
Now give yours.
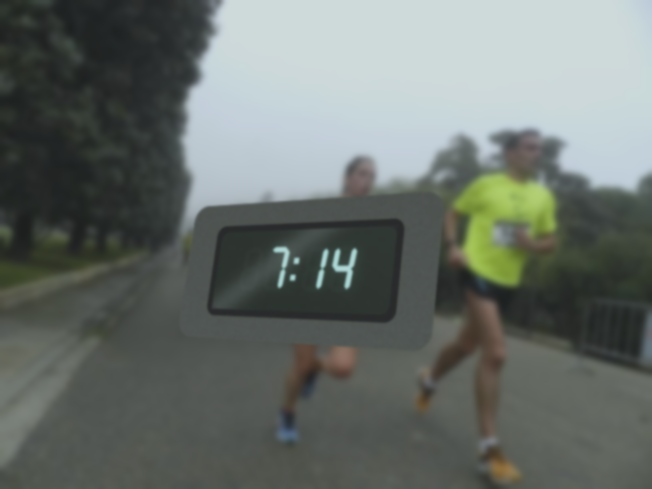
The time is 7:14
